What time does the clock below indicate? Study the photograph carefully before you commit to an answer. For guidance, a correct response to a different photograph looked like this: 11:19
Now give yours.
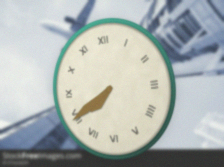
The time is 7:40
